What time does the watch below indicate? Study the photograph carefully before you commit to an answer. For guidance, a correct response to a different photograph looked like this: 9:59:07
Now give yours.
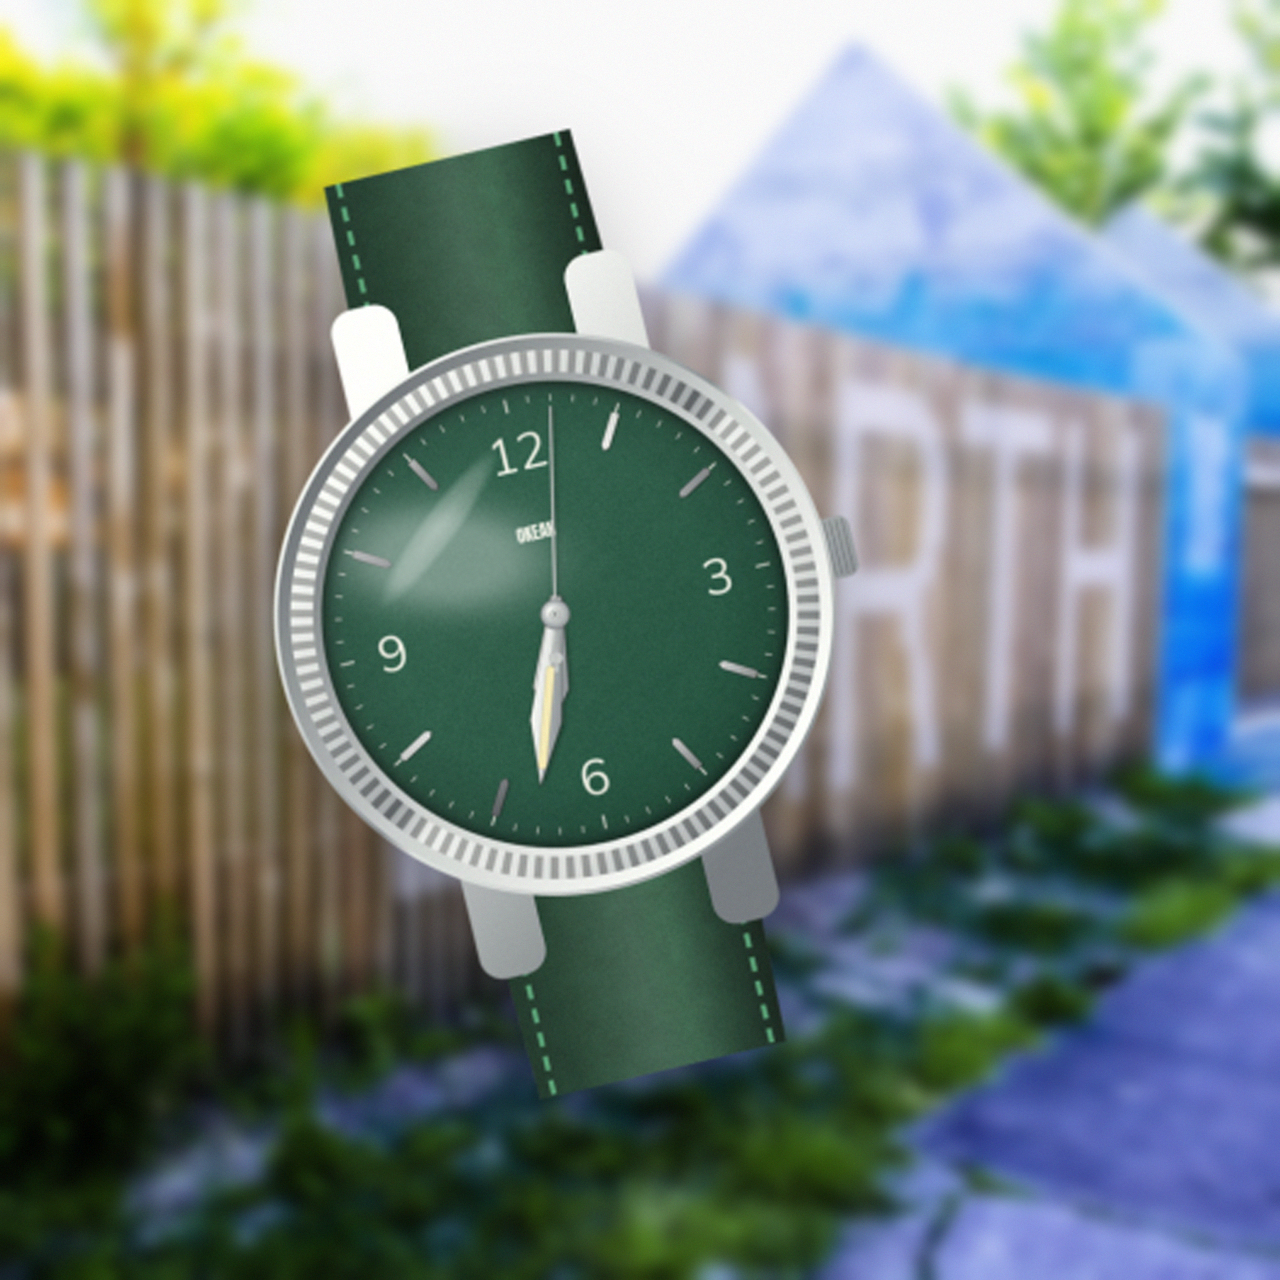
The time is 6:33:02
